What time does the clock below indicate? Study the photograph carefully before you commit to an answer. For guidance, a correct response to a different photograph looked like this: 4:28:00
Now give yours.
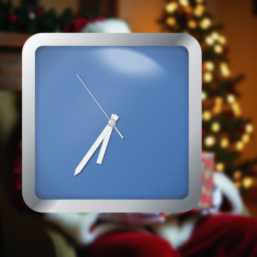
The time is 6:35:54
